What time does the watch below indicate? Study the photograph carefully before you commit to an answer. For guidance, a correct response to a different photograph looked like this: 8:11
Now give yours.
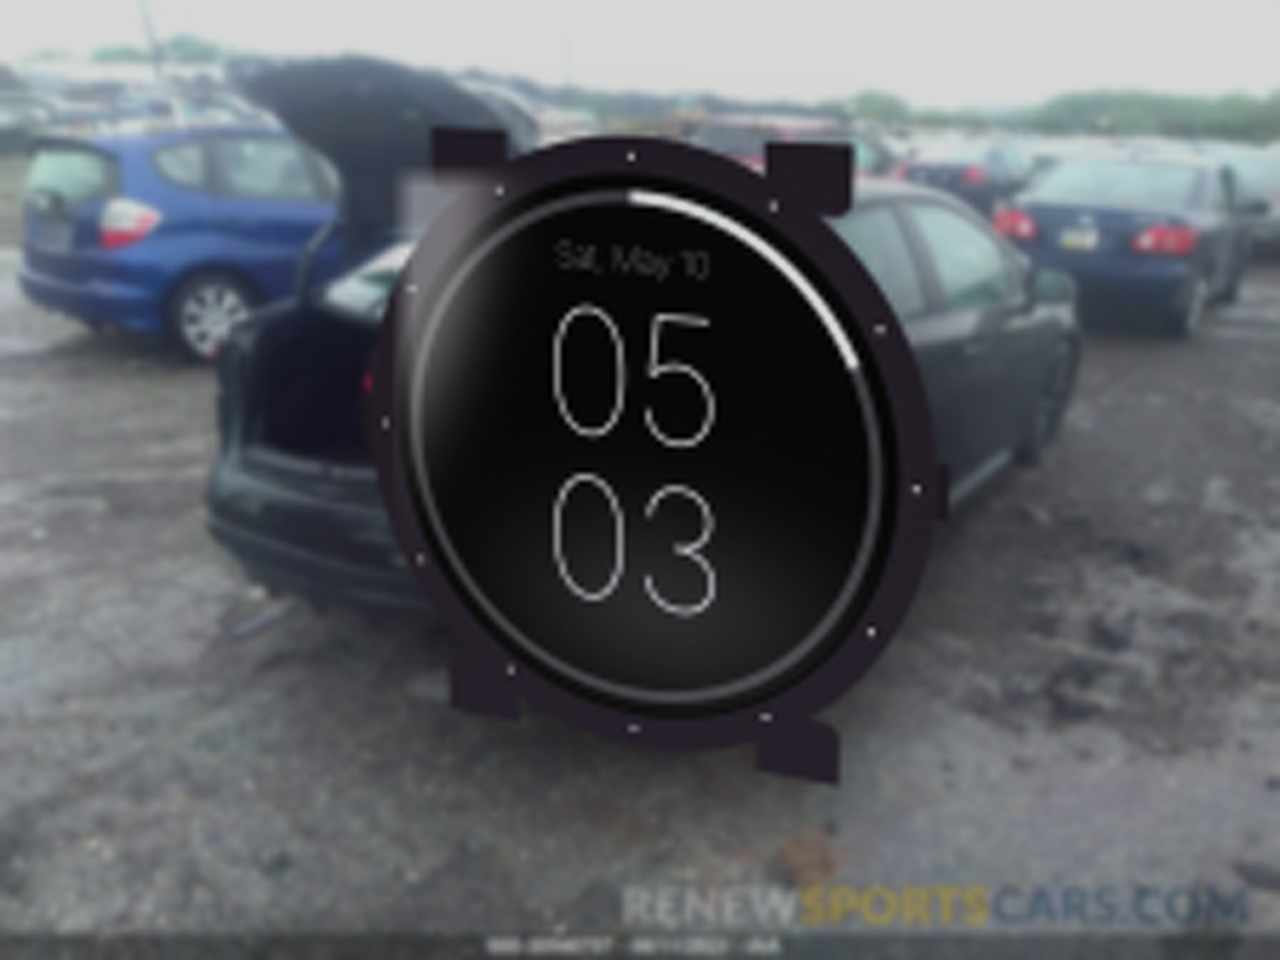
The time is 5:03
